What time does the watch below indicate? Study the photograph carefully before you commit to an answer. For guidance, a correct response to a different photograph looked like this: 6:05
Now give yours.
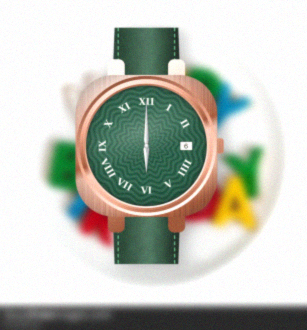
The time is 6:00
